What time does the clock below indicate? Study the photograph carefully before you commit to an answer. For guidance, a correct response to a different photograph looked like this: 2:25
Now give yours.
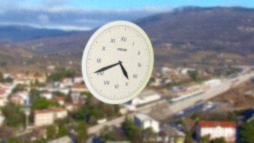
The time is 4:41
